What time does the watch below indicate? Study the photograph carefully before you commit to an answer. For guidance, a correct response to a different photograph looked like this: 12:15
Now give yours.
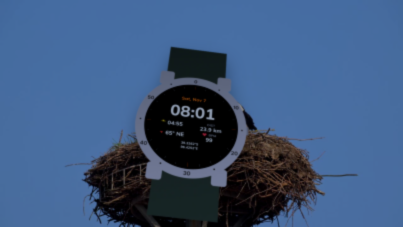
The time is 8:01
